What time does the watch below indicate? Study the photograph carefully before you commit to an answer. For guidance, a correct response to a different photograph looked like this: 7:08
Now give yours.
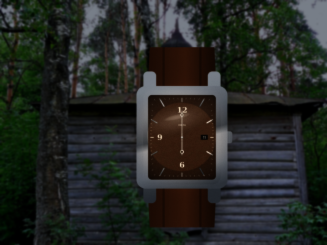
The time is 6:00
